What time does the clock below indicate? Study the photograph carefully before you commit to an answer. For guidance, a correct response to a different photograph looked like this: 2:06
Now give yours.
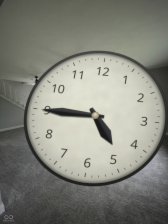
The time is 4:45
